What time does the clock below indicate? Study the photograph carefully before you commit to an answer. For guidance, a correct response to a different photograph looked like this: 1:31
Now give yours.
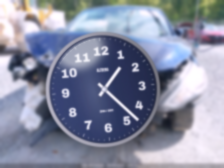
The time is 1:23
